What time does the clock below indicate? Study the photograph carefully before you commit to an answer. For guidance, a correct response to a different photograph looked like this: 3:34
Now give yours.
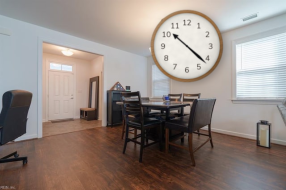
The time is 10:22
